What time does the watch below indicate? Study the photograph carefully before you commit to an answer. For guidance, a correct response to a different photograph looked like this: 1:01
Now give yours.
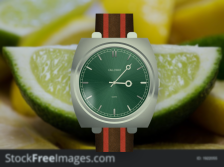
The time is 3:07
